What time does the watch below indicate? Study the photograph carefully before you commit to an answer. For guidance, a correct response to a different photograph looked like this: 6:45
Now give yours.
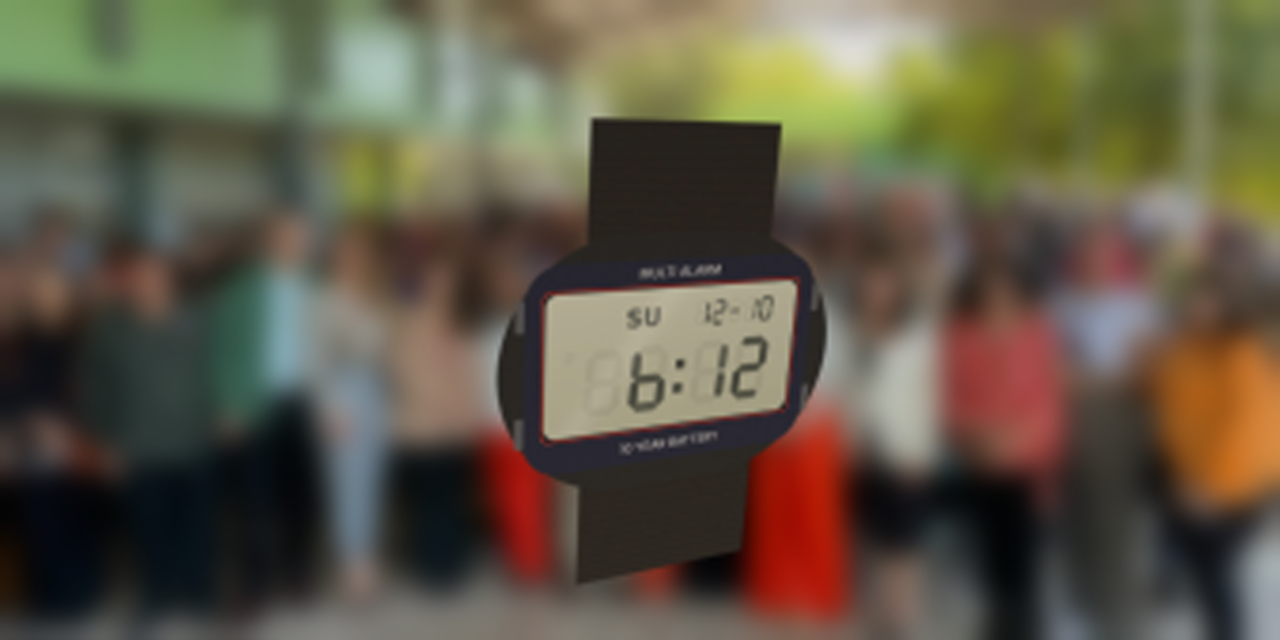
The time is 6:12
